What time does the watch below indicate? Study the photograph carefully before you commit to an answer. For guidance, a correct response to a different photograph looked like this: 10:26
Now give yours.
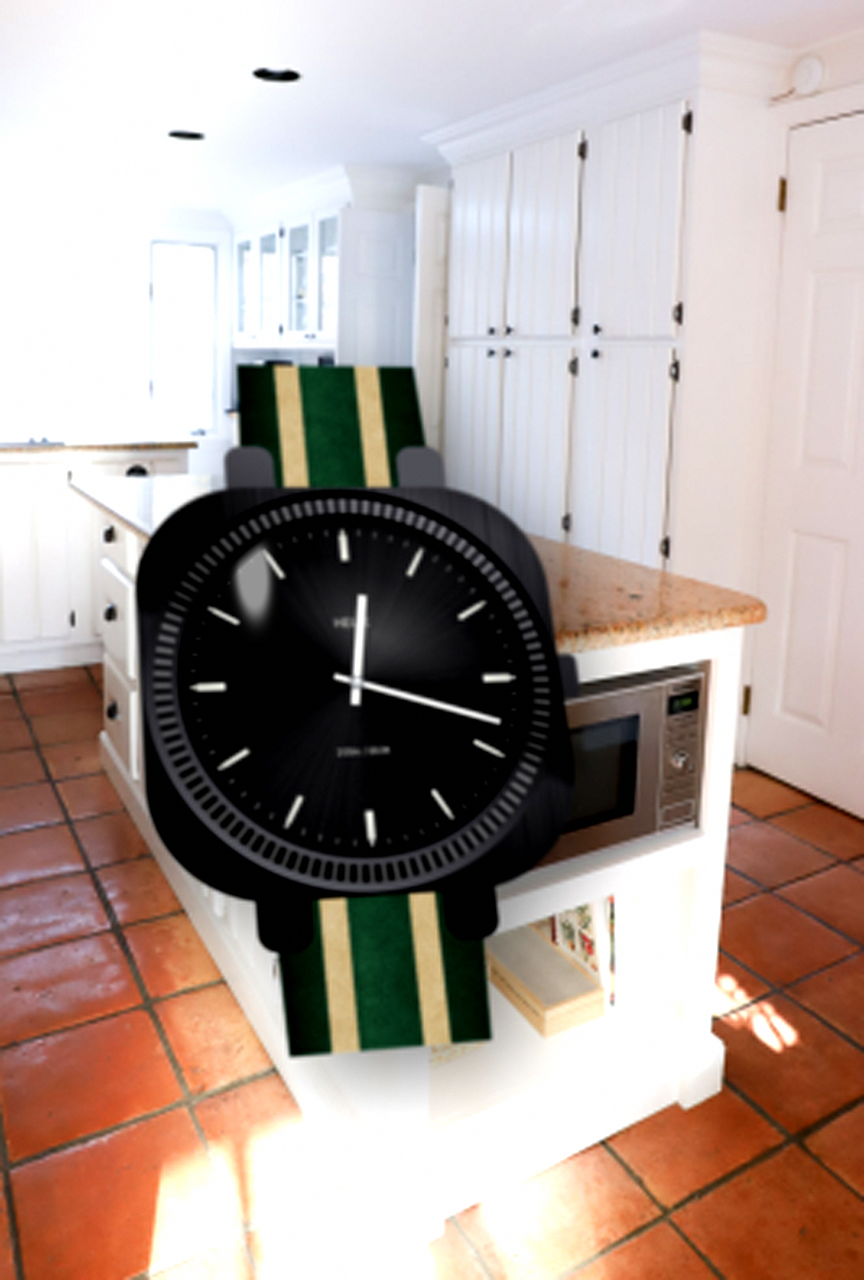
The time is 12:18
